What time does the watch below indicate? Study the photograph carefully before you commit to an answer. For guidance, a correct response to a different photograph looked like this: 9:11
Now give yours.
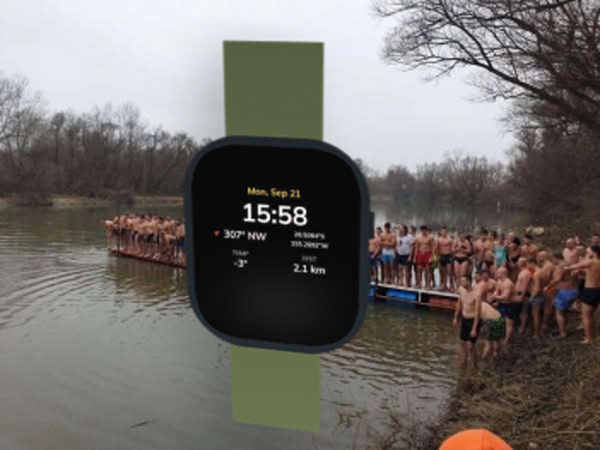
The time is 15:58
